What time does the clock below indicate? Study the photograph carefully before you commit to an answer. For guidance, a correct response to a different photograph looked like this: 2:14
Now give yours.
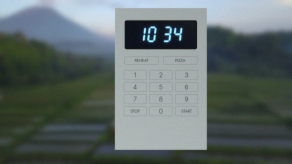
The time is 10:34
